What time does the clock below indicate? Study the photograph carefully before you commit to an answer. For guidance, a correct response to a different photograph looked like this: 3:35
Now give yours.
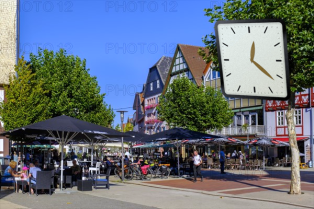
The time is 12:22
